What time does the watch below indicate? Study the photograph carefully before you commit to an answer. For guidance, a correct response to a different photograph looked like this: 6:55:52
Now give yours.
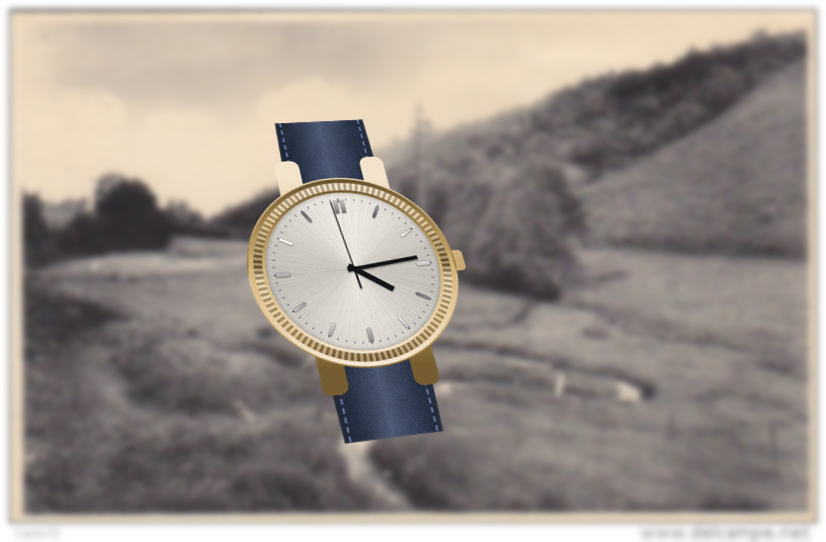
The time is 4:13:59
